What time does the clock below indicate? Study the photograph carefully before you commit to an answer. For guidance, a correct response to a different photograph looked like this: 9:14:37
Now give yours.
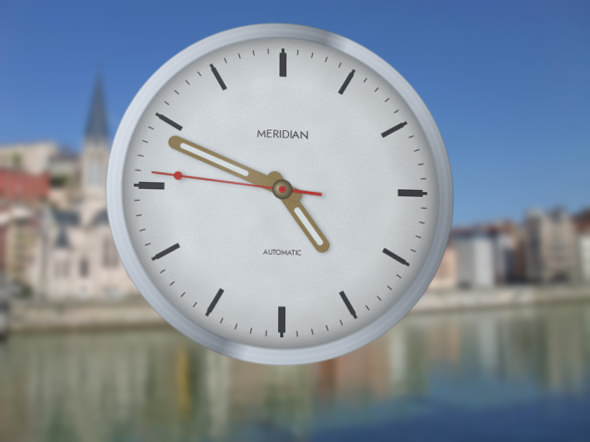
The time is 4:48:46
